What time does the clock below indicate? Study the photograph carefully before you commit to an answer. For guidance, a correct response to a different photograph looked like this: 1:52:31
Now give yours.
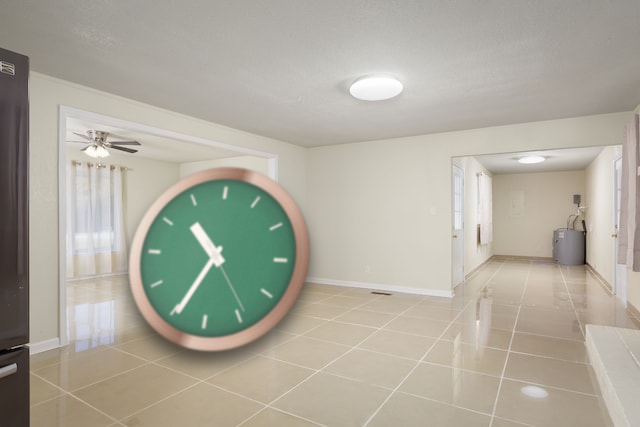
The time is 10:34:24
